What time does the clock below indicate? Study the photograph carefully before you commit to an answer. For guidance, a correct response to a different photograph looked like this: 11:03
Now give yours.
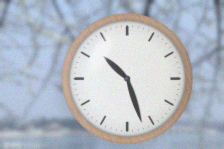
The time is 10:27
